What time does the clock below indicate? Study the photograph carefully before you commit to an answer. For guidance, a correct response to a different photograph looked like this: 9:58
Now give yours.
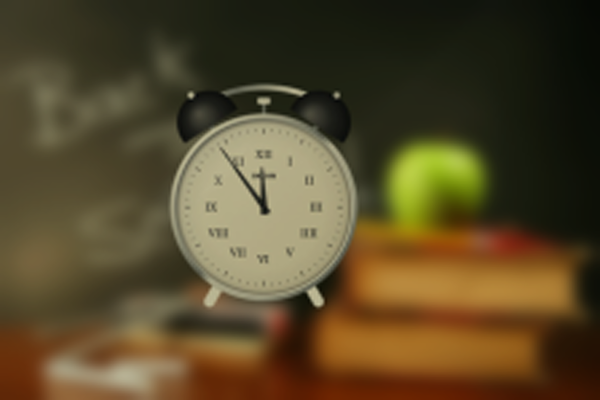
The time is 11:54
